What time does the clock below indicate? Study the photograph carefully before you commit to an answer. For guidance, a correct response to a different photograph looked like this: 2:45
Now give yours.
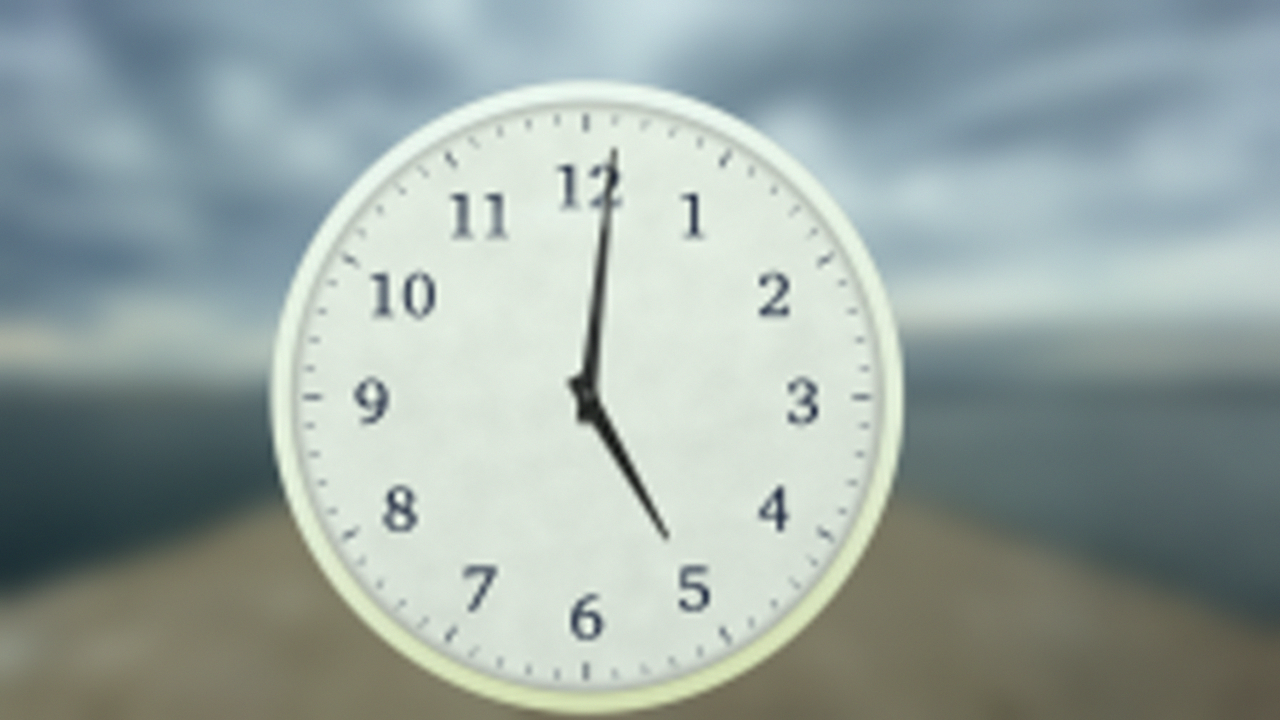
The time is 5:01
